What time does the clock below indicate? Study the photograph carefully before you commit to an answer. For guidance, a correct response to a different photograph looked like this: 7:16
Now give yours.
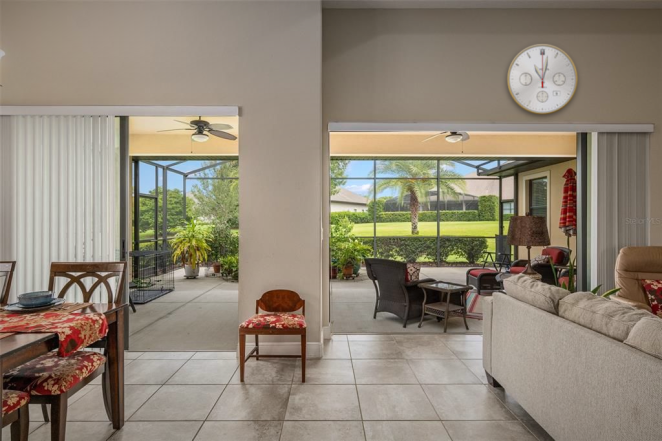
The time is 11:02
